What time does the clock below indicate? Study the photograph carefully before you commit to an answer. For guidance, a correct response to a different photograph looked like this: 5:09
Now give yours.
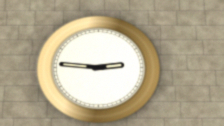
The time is 2:46
